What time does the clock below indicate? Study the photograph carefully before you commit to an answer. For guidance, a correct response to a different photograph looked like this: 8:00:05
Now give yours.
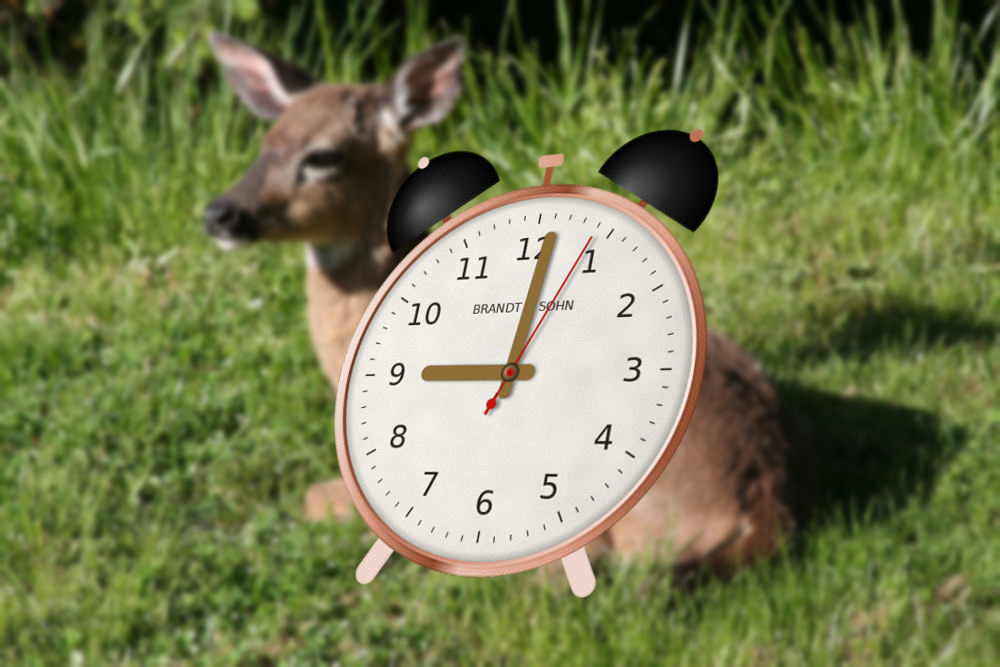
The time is 9:01:04
